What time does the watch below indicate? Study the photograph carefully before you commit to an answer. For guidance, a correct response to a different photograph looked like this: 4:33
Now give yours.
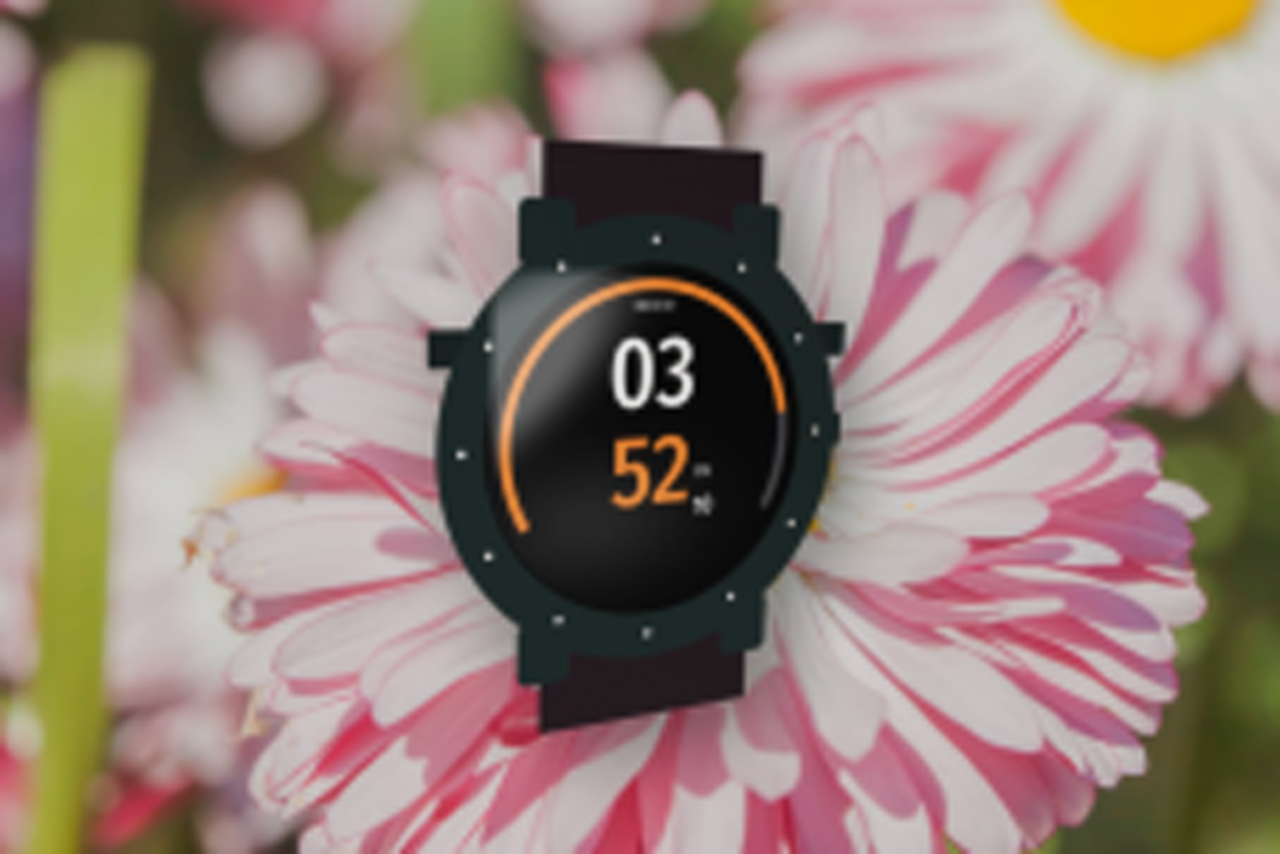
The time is 3:52
